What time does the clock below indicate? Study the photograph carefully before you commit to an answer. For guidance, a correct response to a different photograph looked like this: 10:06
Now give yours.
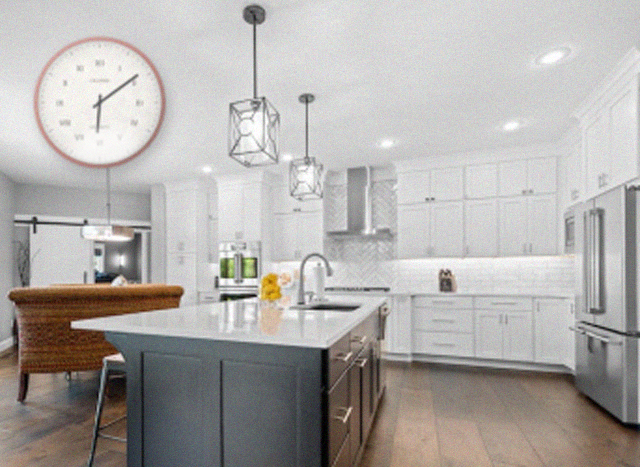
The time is 6:09
